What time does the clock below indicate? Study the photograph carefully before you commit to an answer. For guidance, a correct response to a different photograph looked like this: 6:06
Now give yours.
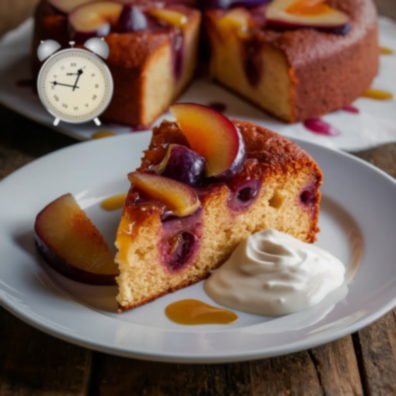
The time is 12:47
